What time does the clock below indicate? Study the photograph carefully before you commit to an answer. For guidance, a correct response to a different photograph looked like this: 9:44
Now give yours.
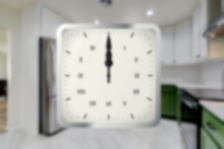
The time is 12:00
